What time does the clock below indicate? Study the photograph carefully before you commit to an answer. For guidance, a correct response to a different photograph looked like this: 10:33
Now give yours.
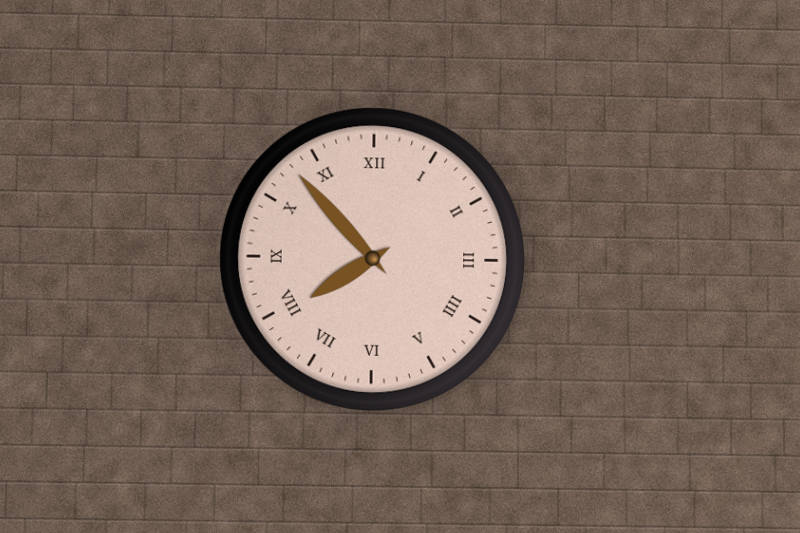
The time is 7:53
